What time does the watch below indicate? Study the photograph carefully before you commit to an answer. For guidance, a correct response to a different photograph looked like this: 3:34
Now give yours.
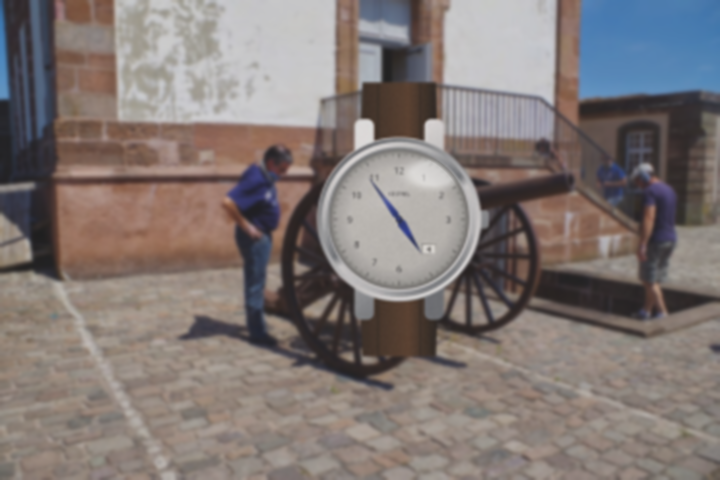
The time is 4:54
